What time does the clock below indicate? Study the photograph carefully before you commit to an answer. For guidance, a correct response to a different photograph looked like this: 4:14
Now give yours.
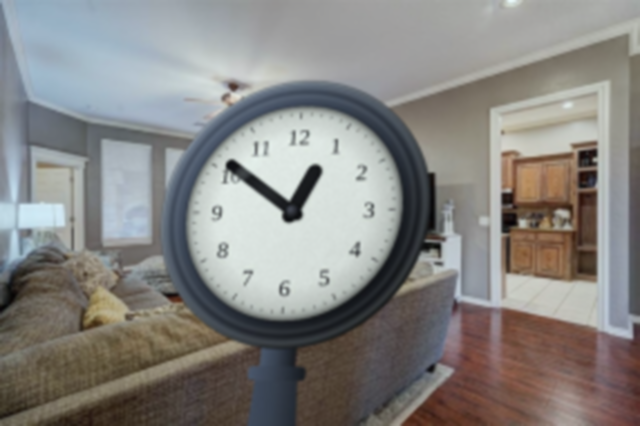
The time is 12:51
